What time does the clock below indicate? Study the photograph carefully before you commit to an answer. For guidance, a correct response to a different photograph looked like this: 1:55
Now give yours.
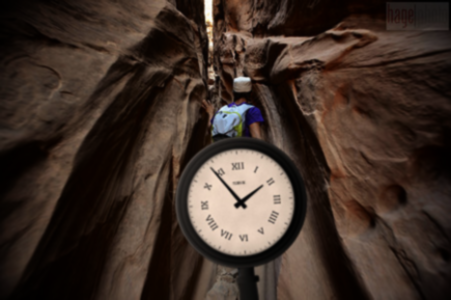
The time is 1:54
